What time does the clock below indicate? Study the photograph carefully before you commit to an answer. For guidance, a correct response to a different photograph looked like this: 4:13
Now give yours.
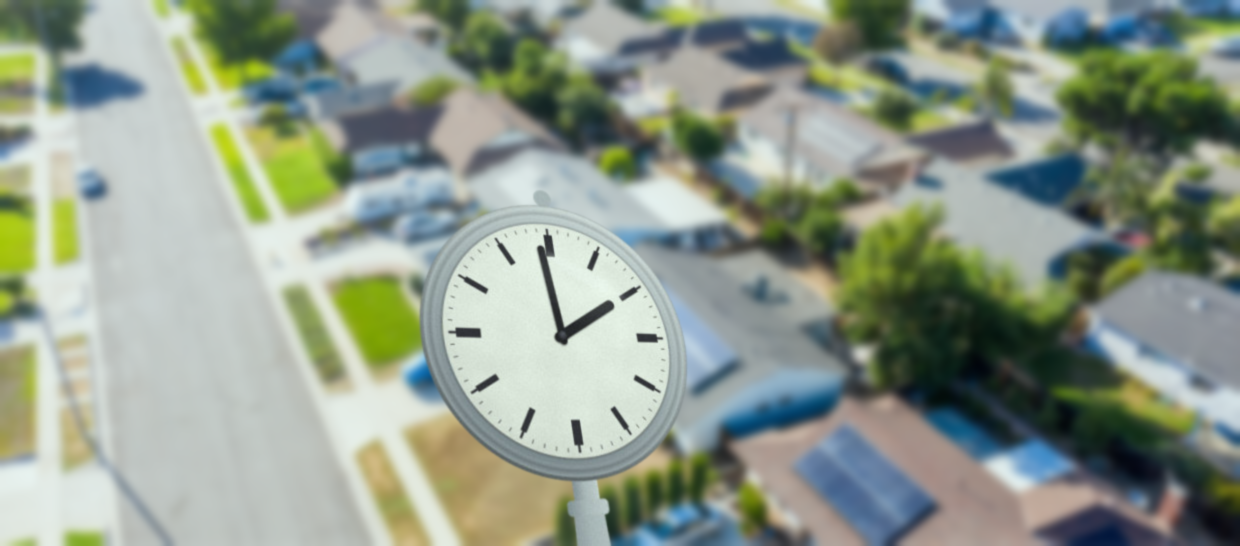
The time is 1:59
